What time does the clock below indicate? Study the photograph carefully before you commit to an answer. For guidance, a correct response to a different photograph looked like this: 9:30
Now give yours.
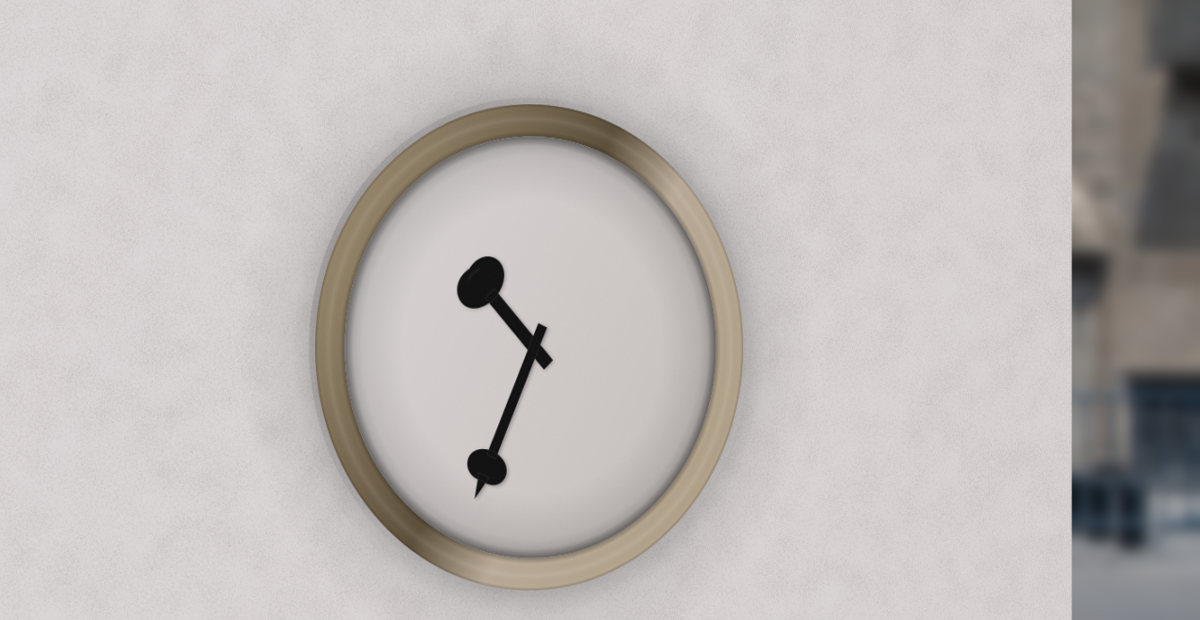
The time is 10:34
